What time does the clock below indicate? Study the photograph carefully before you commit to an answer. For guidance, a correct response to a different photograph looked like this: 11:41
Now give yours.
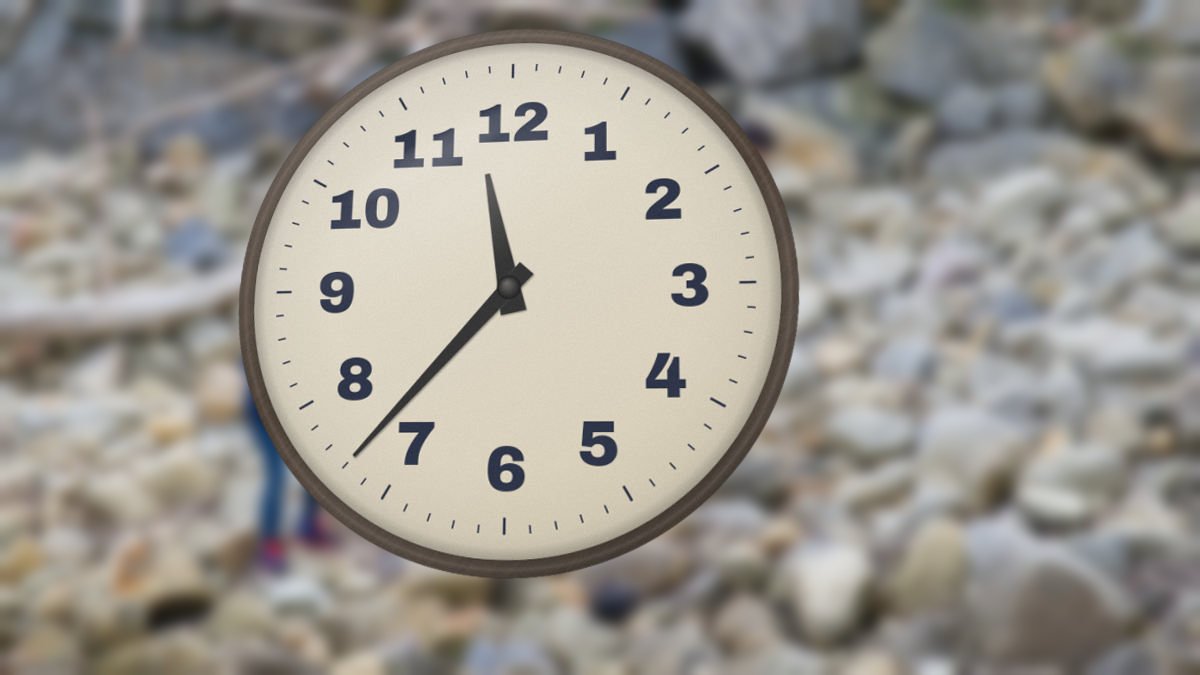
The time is 11:37
